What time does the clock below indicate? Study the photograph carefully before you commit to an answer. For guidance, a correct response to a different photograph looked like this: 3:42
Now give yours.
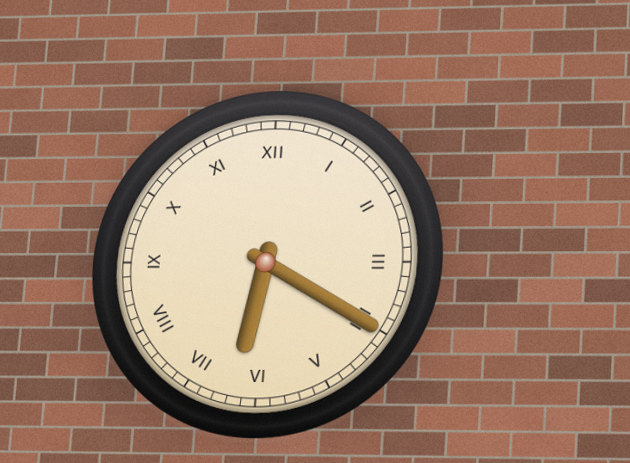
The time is 6:20
